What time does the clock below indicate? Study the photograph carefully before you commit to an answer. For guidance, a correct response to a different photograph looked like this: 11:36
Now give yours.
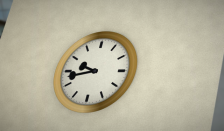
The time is 9:43
